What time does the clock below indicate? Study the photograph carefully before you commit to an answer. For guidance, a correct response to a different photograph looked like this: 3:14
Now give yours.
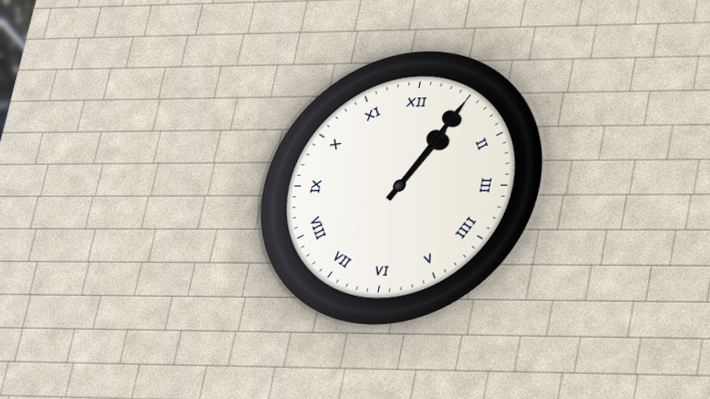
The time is 1:05
